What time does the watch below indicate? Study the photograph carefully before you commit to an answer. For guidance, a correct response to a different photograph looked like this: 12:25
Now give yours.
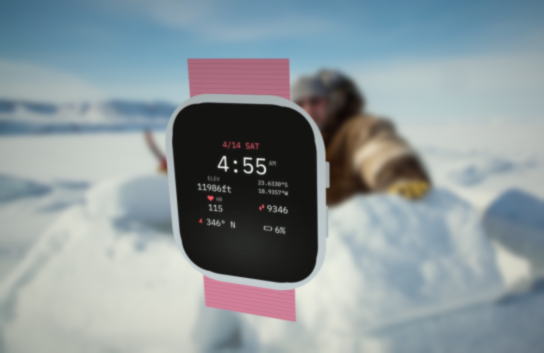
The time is 4:55
